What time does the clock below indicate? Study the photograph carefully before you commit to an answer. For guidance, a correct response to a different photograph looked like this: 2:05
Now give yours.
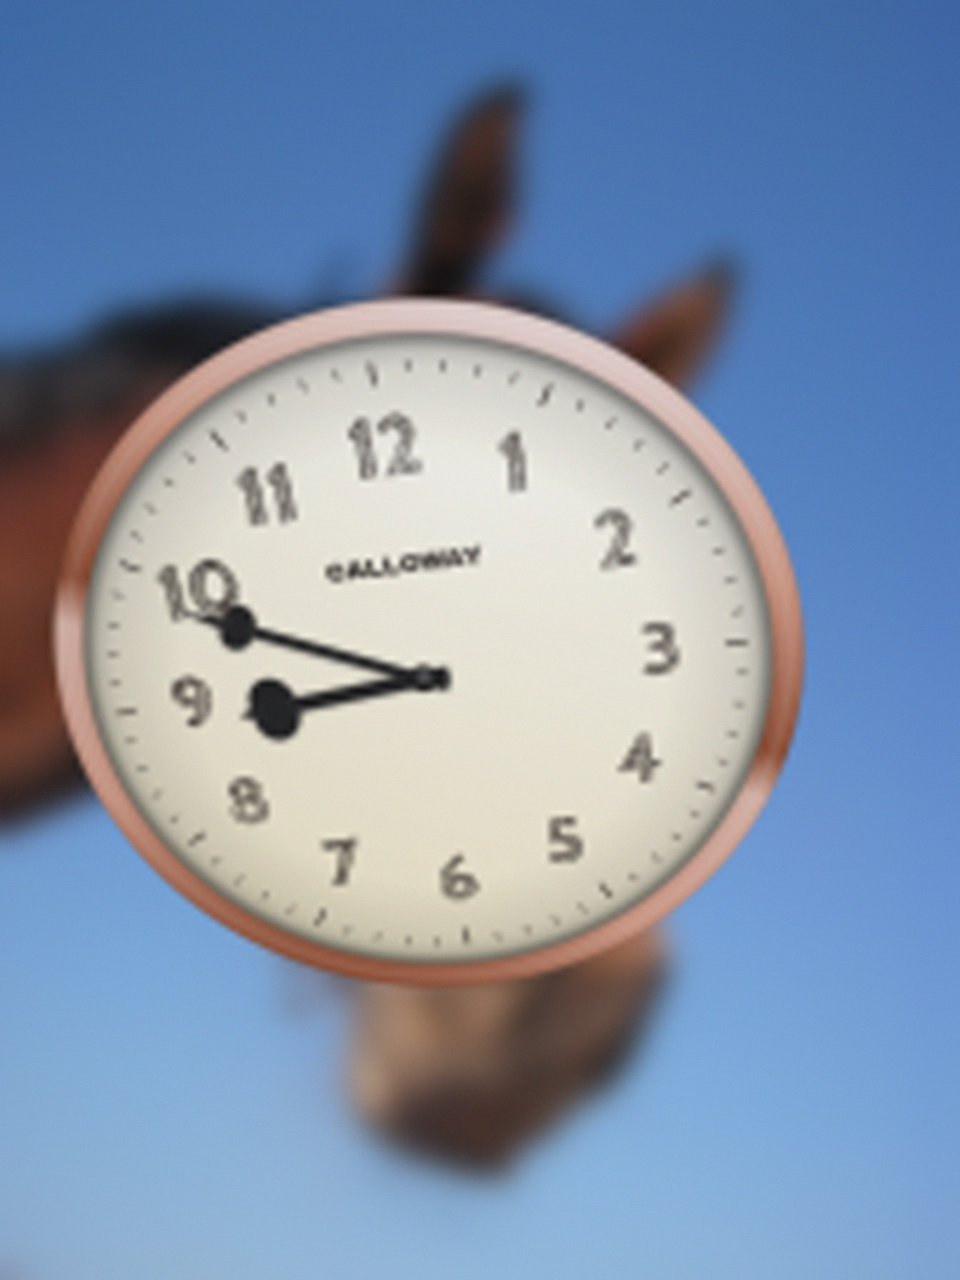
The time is 8:49
